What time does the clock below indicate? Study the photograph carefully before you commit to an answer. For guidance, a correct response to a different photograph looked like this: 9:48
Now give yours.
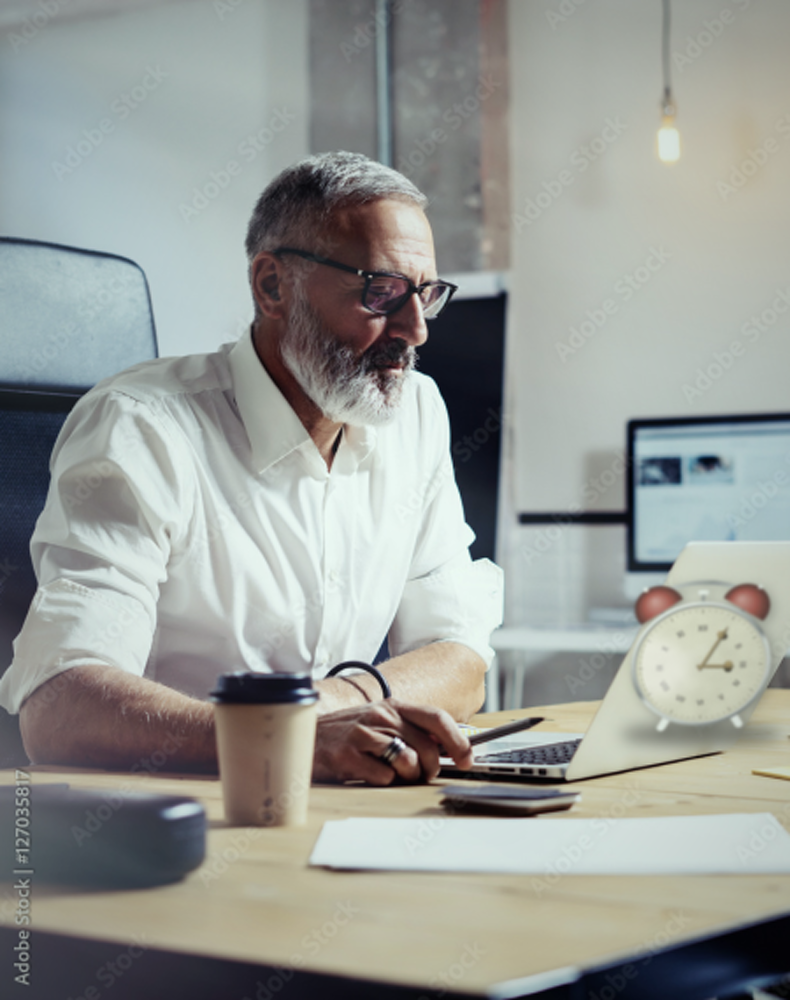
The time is 3:05
